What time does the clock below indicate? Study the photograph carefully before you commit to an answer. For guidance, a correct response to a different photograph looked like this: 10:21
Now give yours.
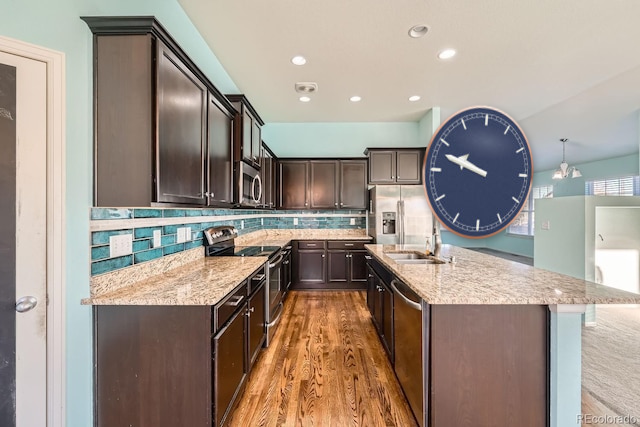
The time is 9:48
